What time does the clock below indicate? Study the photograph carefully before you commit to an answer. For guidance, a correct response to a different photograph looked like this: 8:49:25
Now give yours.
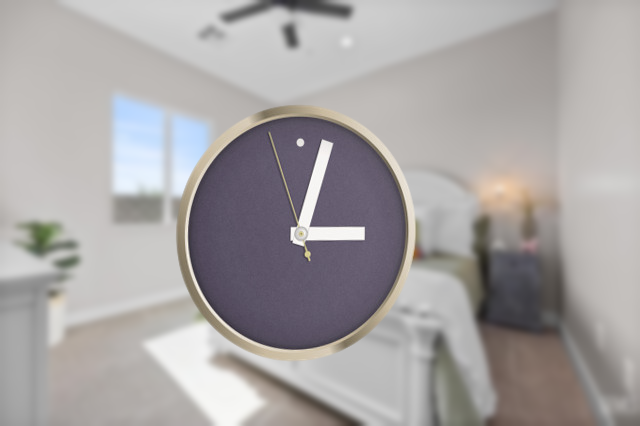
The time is 3:02:57
